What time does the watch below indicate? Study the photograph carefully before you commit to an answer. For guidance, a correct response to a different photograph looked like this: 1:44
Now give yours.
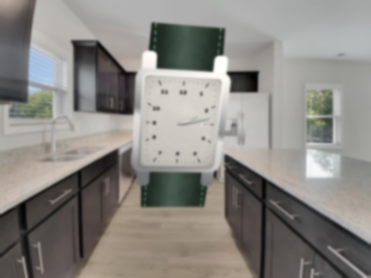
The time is 2:13
